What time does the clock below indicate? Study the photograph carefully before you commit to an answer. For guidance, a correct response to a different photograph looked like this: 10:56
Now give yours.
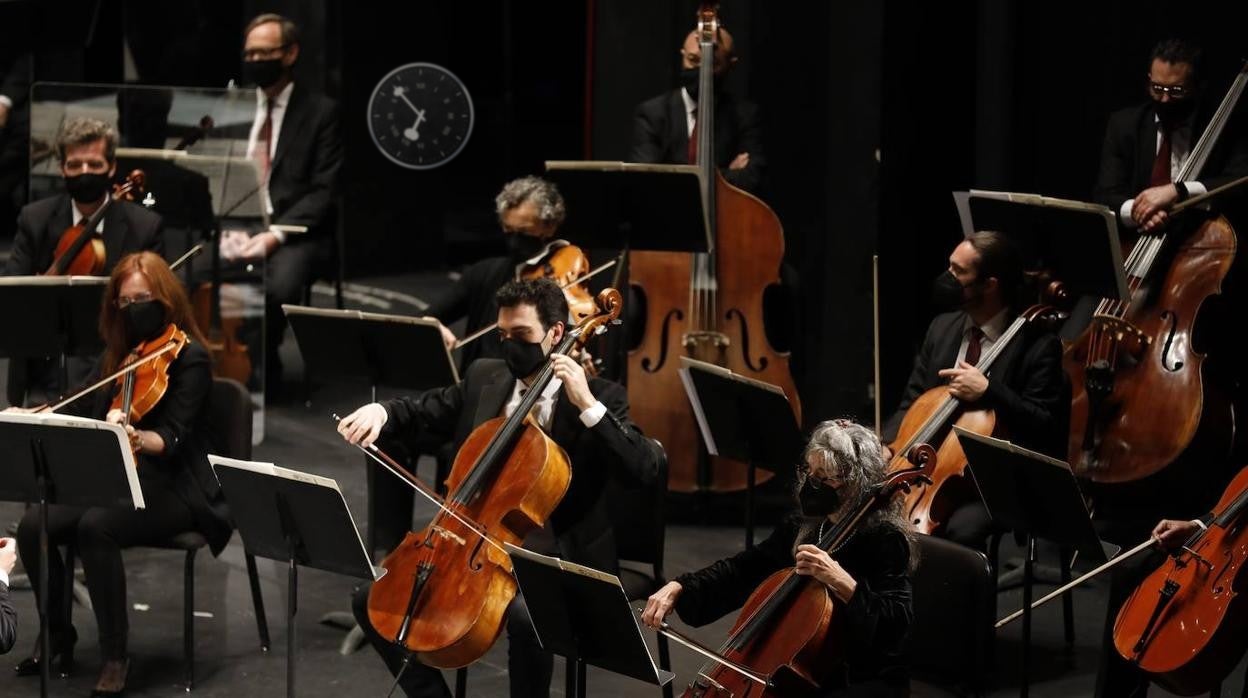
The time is 6:53
